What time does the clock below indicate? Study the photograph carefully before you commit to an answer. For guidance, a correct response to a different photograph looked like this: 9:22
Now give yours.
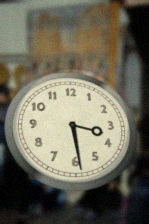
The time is 3:29
